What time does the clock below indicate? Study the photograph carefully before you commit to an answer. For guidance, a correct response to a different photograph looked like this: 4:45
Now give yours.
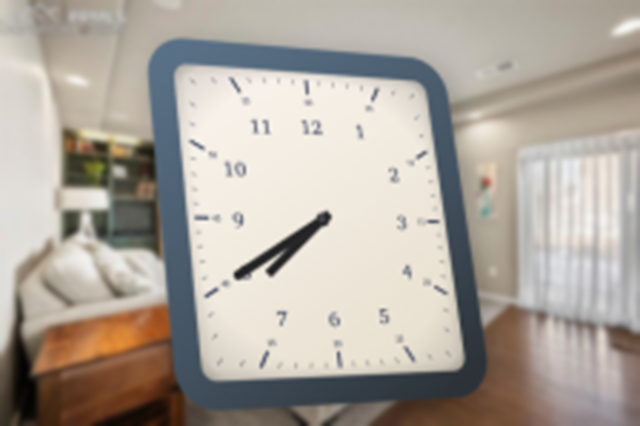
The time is 7:40
